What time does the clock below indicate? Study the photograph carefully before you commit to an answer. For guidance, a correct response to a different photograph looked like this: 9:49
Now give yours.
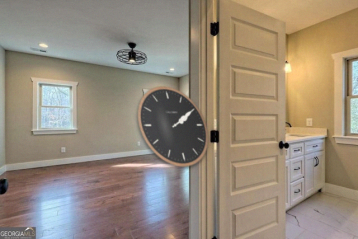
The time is 2:10
